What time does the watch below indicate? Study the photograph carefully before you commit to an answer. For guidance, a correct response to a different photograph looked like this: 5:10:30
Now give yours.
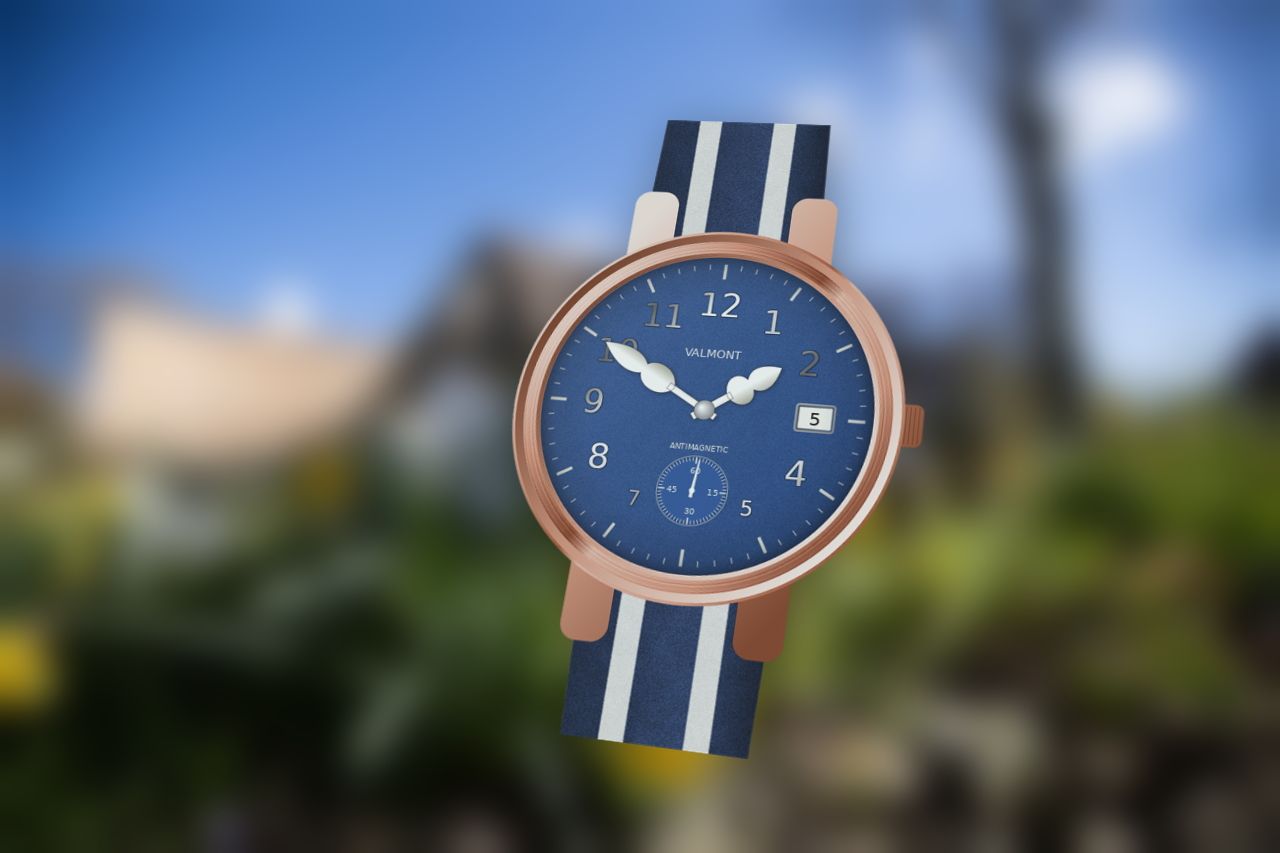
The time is 1:50:01
